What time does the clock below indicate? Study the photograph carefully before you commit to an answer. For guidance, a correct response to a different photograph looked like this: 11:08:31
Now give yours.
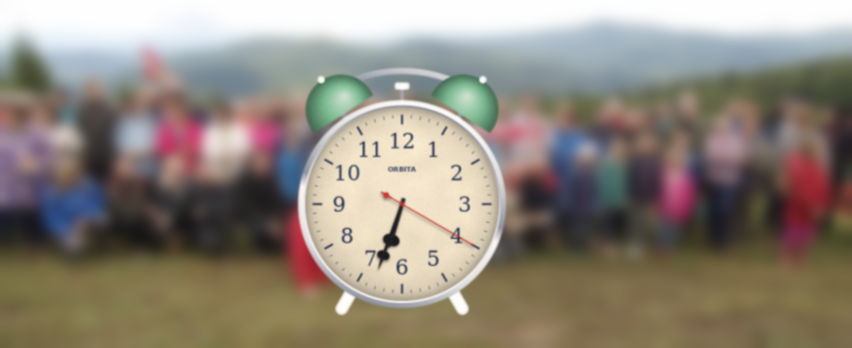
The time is 6:33:20
